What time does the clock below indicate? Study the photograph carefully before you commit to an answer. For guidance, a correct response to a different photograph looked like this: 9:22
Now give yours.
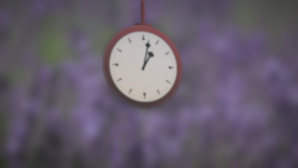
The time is 1:02
